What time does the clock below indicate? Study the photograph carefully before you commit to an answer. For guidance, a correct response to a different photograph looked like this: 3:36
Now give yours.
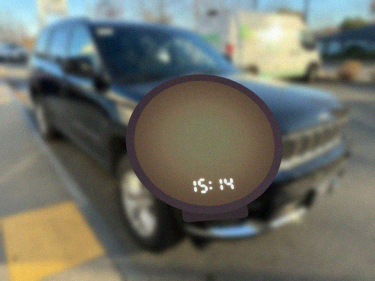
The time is 15:14
